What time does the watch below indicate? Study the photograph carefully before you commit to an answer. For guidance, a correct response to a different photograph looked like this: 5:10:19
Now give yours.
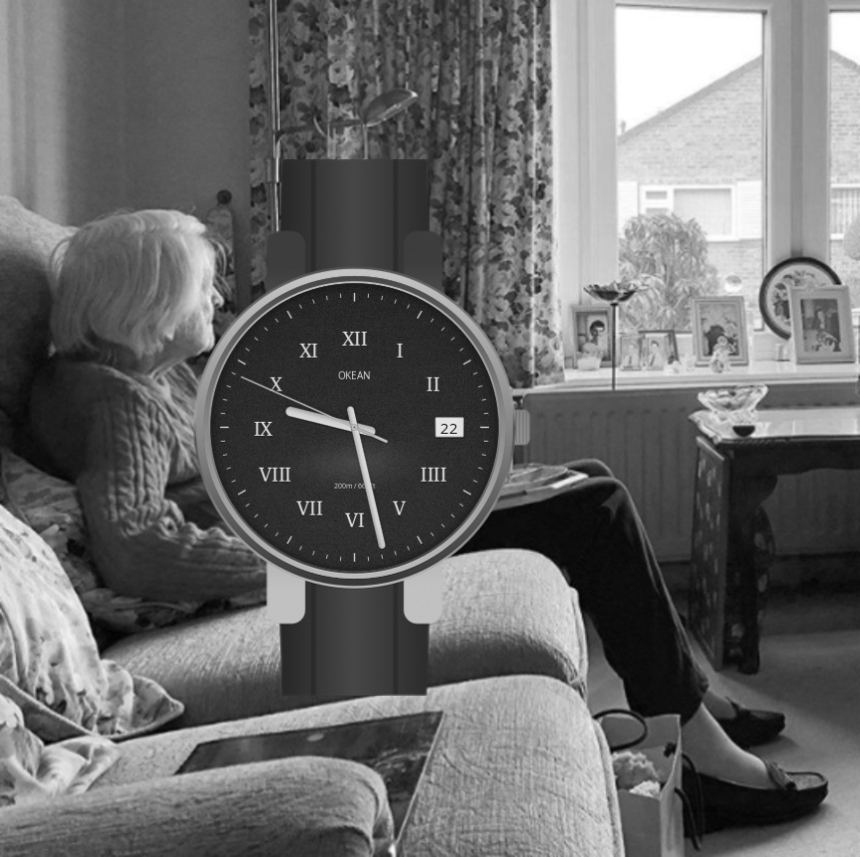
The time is 9:27:49
